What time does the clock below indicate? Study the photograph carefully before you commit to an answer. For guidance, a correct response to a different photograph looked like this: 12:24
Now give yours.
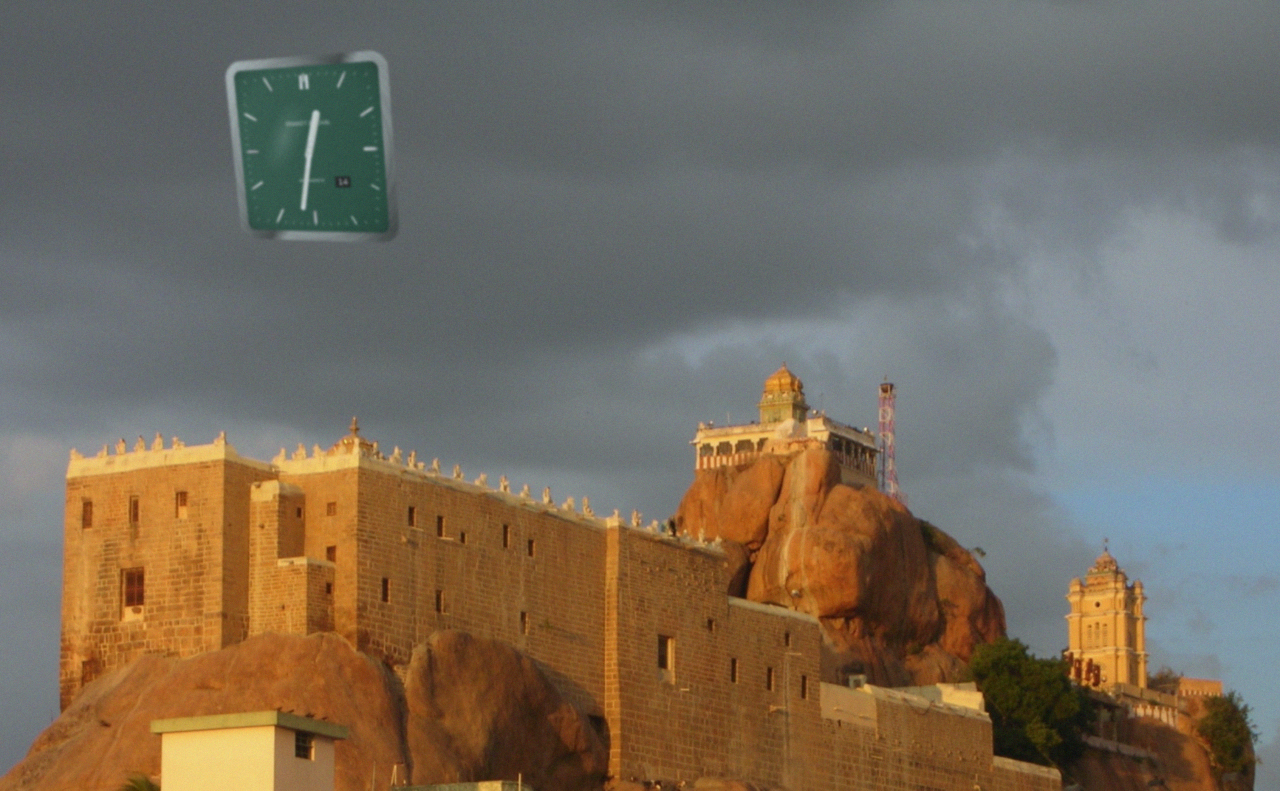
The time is 12:32
